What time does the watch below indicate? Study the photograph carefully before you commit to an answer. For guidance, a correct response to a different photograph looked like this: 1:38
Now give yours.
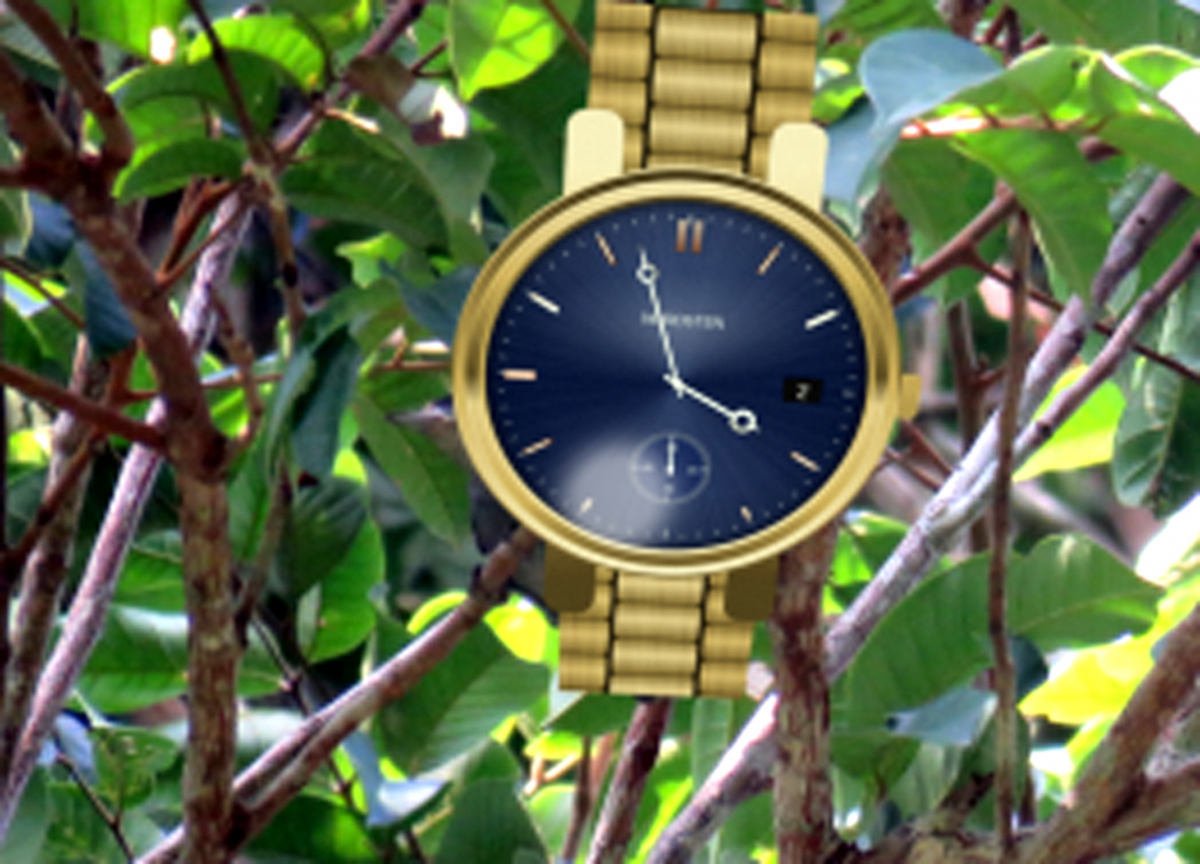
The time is 3:57
